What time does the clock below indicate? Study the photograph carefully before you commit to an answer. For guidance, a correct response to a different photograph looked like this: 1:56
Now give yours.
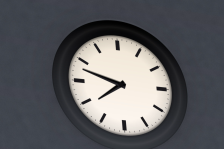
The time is 7:48
